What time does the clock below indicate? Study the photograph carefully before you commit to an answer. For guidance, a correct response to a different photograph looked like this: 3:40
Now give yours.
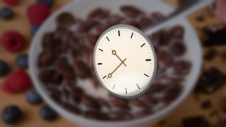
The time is 10:39
